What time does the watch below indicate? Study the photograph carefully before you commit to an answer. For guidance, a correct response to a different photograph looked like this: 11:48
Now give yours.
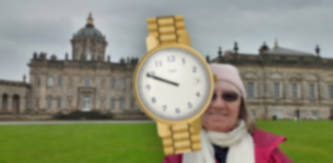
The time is 9:49
